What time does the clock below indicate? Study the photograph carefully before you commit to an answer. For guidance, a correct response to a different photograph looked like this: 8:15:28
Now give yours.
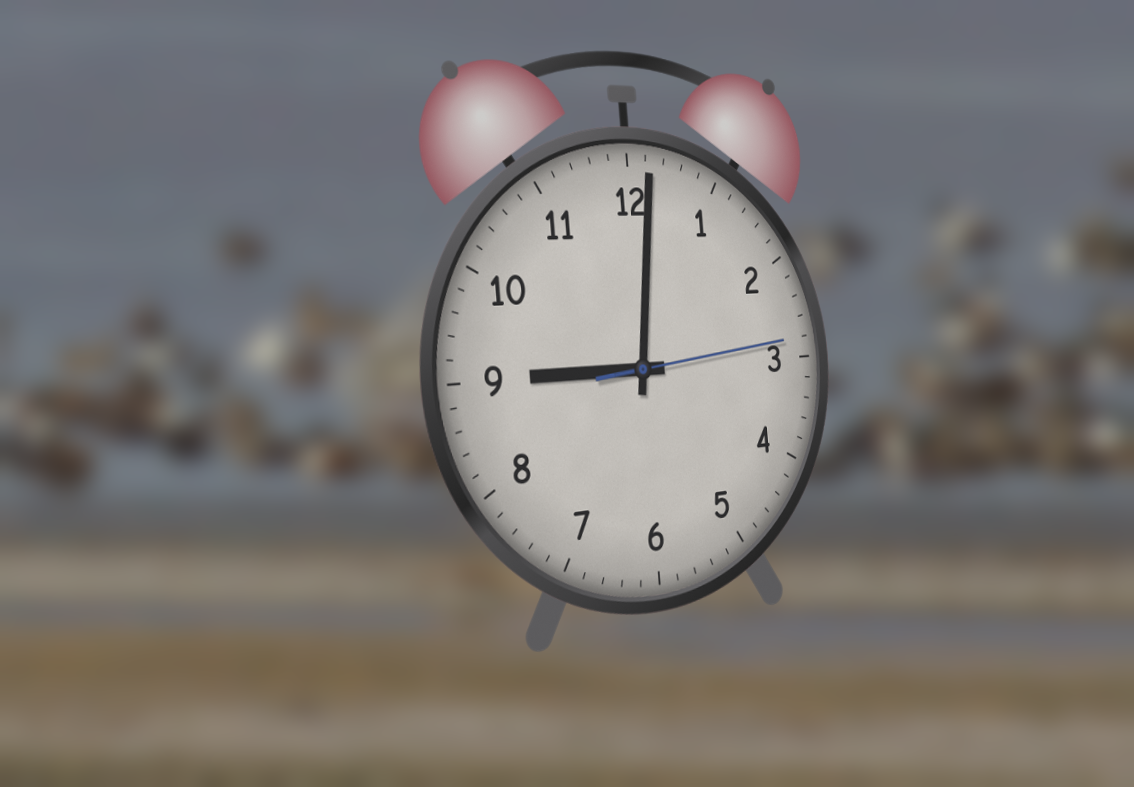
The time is 9:01:14
